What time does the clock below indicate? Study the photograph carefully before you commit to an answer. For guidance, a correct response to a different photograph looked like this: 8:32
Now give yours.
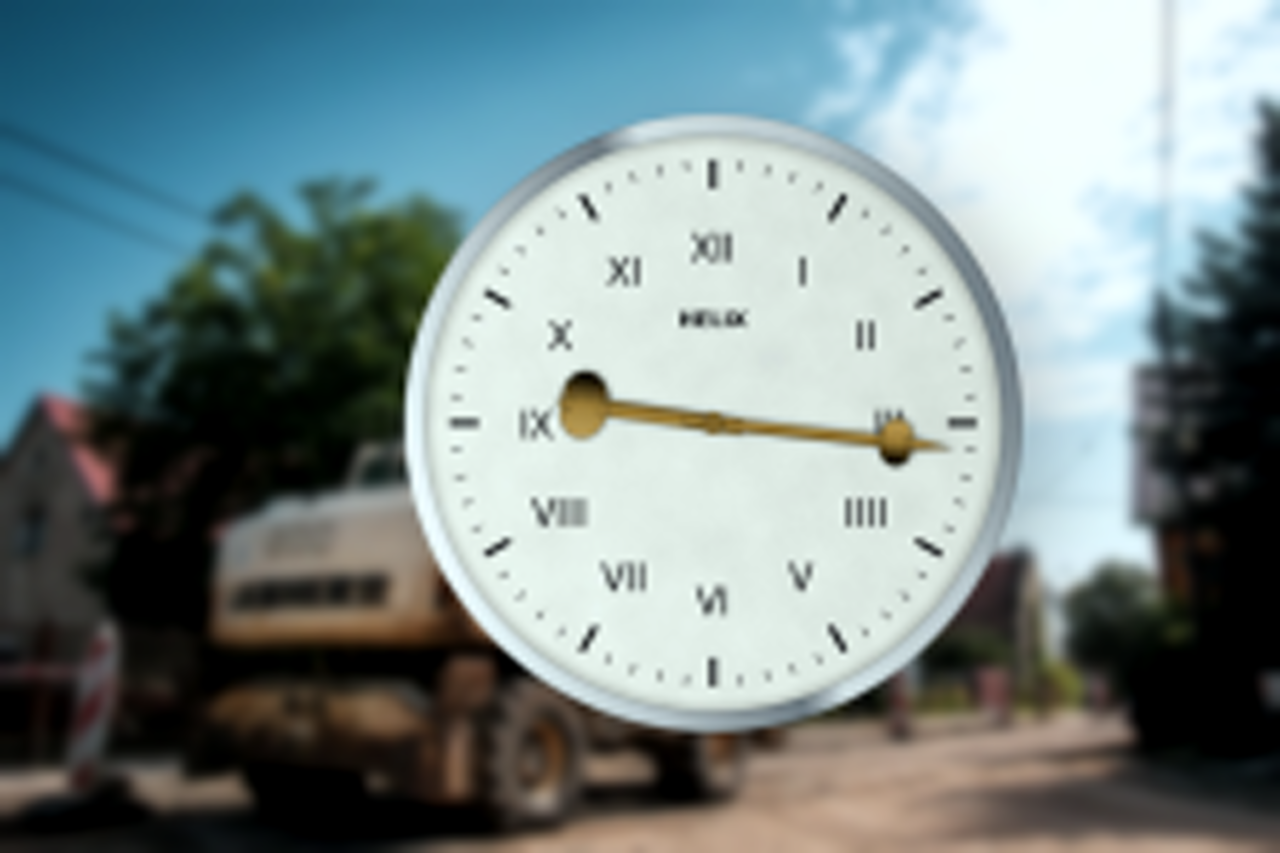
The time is 9:16
